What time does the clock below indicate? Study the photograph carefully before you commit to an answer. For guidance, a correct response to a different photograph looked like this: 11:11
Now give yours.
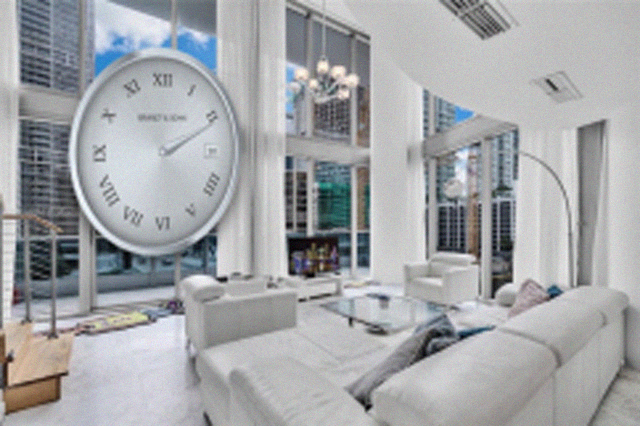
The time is 2:11
